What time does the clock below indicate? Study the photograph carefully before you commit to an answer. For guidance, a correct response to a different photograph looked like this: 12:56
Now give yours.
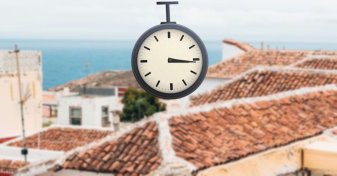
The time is 3:16
